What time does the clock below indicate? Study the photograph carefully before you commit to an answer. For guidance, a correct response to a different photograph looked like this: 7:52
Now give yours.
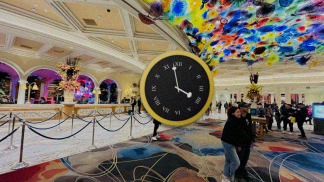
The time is 3:58
